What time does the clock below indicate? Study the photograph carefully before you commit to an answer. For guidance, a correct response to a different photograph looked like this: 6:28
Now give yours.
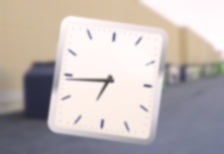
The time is 6:44
